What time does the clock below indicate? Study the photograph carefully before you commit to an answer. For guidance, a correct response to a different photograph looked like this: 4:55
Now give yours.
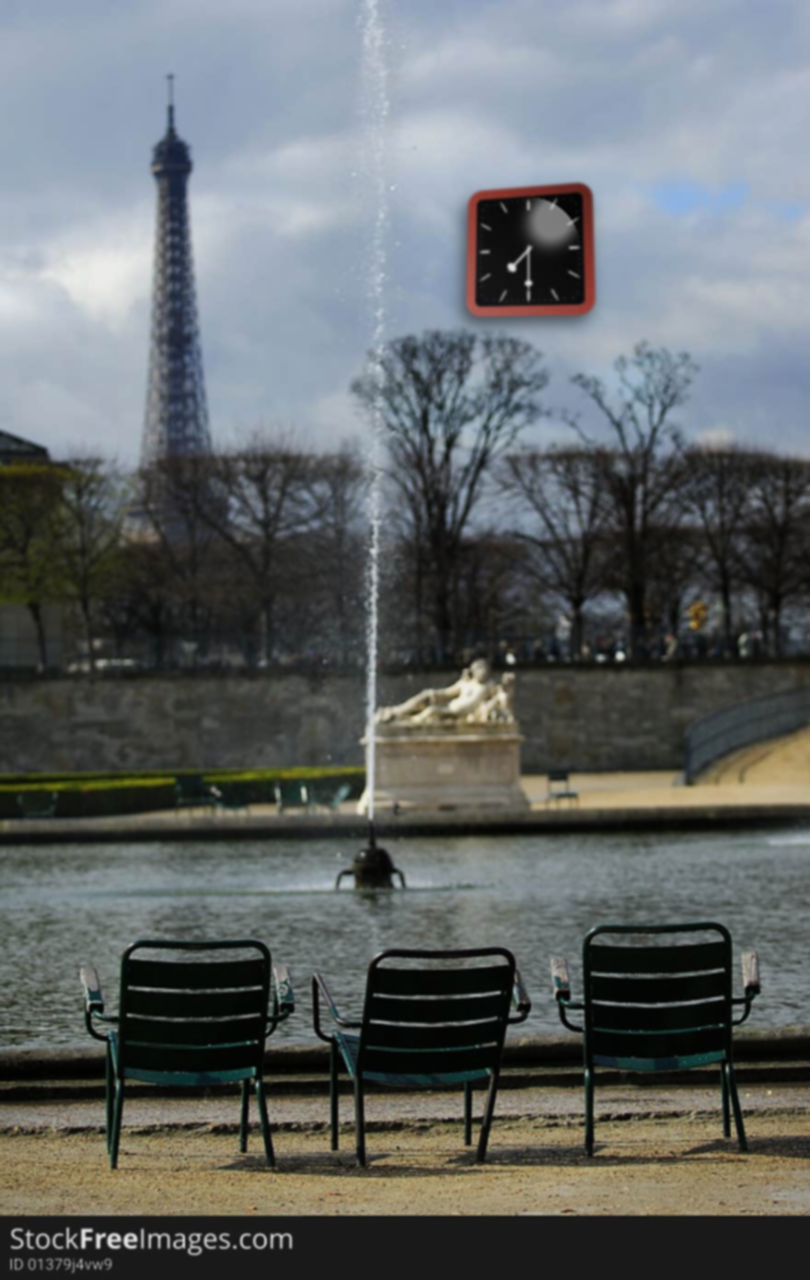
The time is 7:30
